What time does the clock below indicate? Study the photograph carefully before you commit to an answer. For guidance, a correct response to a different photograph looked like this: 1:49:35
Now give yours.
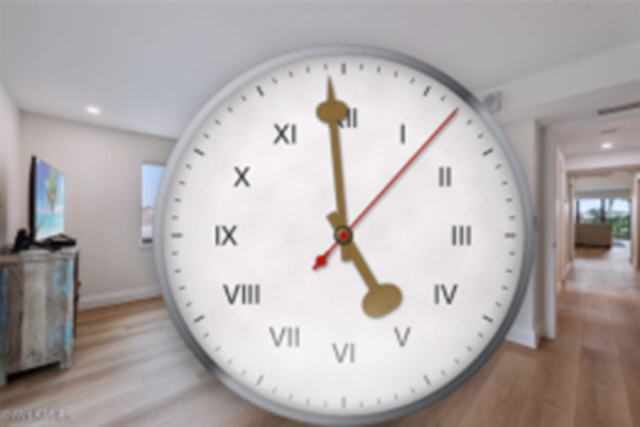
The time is 4:59:07
